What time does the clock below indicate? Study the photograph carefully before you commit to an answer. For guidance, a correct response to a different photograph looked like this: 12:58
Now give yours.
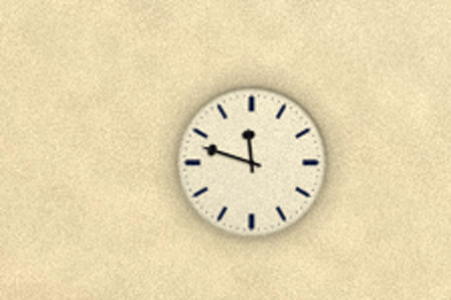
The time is 11:48
